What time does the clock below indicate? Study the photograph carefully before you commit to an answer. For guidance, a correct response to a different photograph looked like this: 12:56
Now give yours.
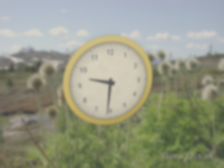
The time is 9:31
